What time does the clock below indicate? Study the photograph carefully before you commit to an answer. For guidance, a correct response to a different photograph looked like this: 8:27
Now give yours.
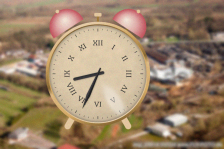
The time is 8:34
